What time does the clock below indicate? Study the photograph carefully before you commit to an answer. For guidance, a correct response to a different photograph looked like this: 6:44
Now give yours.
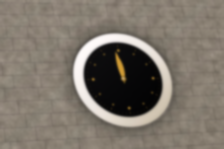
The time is 11:59
